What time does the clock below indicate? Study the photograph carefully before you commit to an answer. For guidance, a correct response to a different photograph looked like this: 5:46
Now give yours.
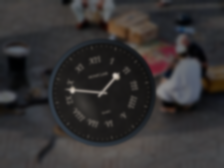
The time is 1:48
